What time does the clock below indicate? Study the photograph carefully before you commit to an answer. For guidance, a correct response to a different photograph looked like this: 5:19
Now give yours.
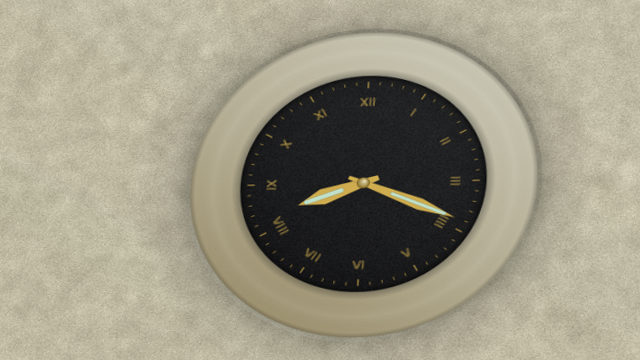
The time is 8:19
